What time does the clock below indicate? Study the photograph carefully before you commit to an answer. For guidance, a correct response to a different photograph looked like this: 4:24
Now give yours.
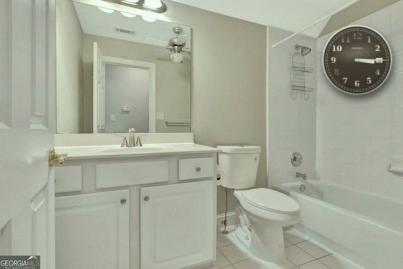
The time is 3:15
